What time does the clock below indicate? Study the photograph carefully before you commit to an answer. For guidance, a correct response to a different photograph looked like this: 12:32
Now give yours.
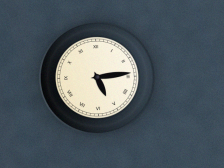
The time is 5:14
